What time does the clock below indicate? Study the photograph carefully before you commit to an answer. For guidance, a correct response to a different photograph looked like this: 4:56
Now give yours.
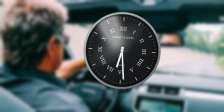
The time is 6:29
